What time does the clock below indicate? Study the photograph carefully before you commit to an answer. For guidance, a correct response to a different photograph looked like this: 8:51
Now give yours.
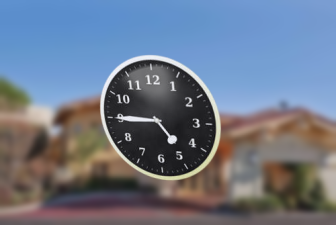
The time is 4:45
